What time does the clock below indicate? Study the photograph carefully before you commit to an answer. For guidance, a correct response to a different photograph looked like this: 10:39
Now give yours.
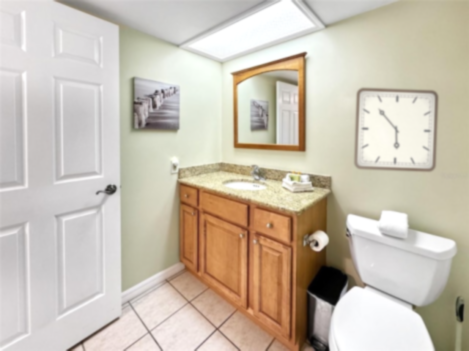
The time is 5:53
